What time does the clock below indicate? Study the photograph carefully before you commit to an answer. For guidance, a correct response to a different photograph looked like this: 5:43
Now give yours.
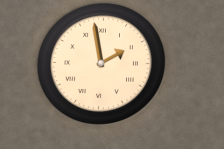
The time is 1:58
